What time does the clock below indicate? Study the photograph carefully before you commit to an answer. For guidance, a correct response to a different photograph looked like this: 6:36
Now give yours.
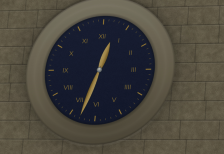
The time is 12:33
